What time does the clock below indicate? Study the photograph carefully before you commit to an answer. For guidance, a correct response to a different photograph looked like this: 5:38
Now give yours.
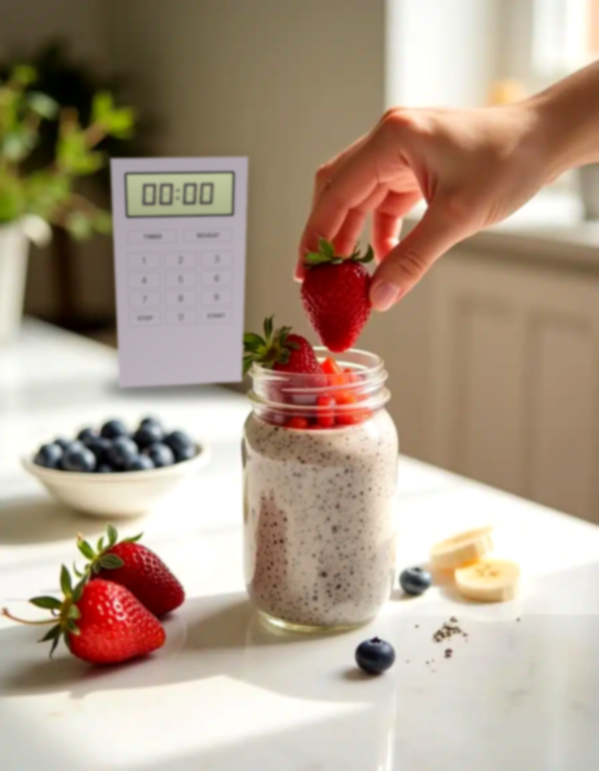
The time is 0:00
